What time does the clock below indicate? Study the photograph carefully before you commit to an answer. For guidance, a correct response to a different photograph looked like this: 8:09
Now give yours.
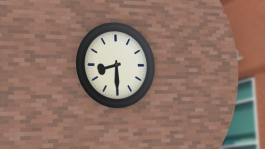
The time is 8:30
